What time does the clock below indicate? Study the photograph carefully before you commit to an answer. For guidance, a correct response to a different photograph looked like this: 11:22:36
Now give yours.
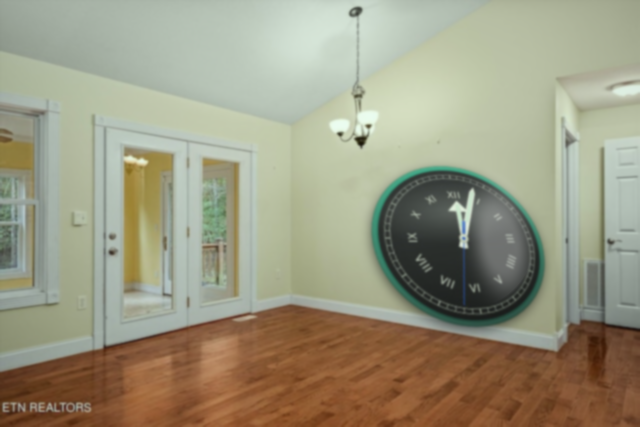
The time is 12:03:32
